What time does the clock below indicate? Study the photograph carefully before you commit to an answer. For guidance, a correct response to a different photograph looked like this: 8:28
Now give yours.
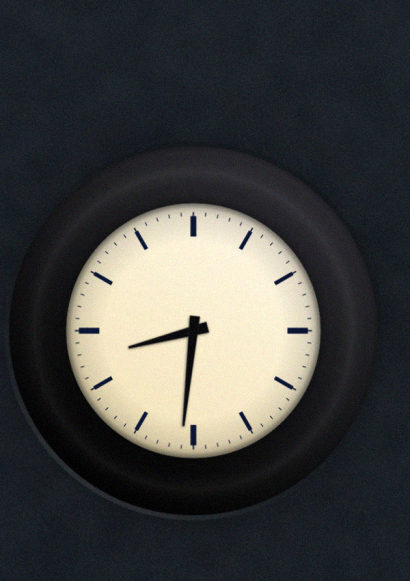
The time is 8:31
